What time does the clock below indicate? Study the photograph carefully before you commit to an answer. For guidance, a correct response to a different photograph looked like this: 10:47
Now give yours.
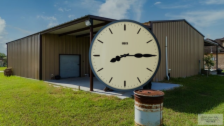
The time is 8:15
